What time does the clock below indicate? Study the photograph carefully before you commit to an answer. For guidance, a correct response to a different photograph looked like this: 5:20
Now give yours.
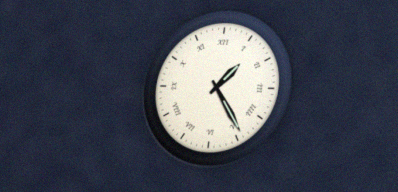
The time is 1:24
